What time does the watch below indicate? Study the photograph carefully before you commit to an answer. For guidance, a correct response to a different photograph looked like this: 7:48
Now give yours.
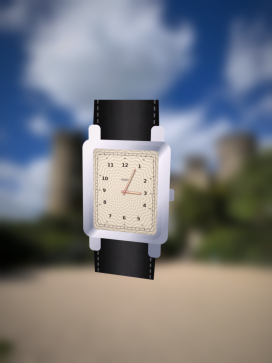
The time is 3:04
